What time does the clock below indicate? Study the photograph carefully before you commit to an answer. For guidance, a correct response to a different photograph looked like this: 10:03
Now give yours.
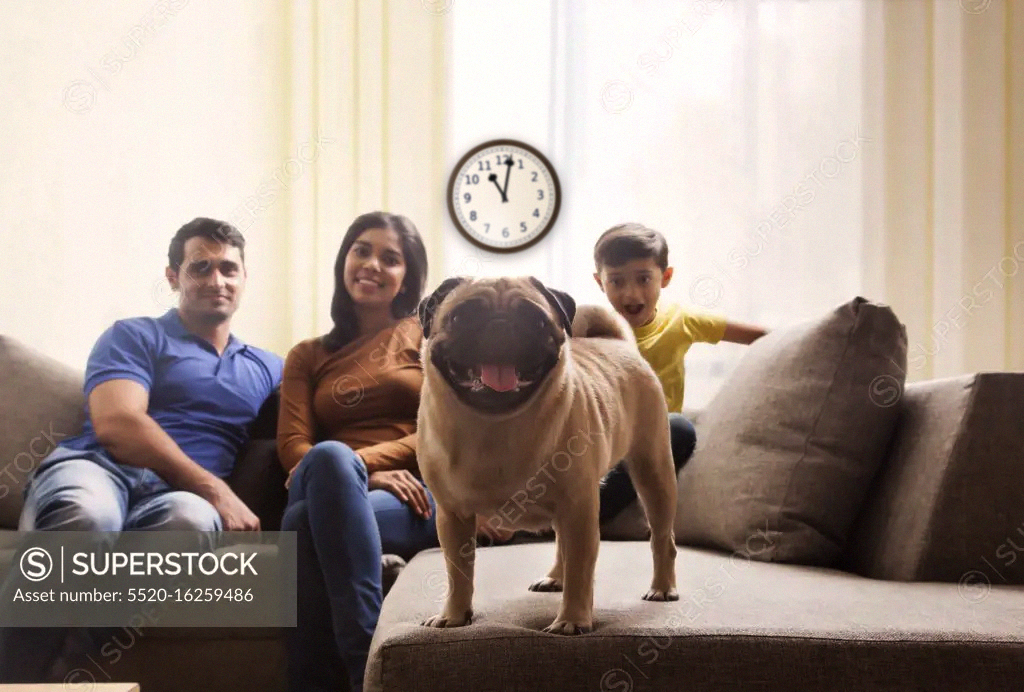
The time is 11:02
